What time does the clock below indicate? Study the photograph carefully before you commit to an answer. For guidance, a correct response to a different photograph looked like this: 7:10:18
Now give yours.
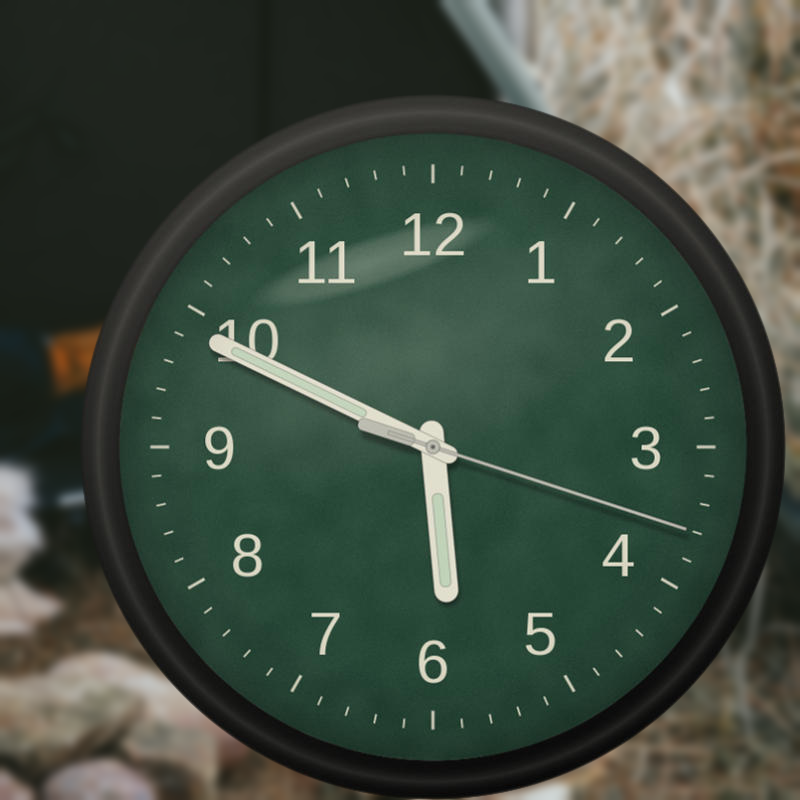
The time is 5:49:18
